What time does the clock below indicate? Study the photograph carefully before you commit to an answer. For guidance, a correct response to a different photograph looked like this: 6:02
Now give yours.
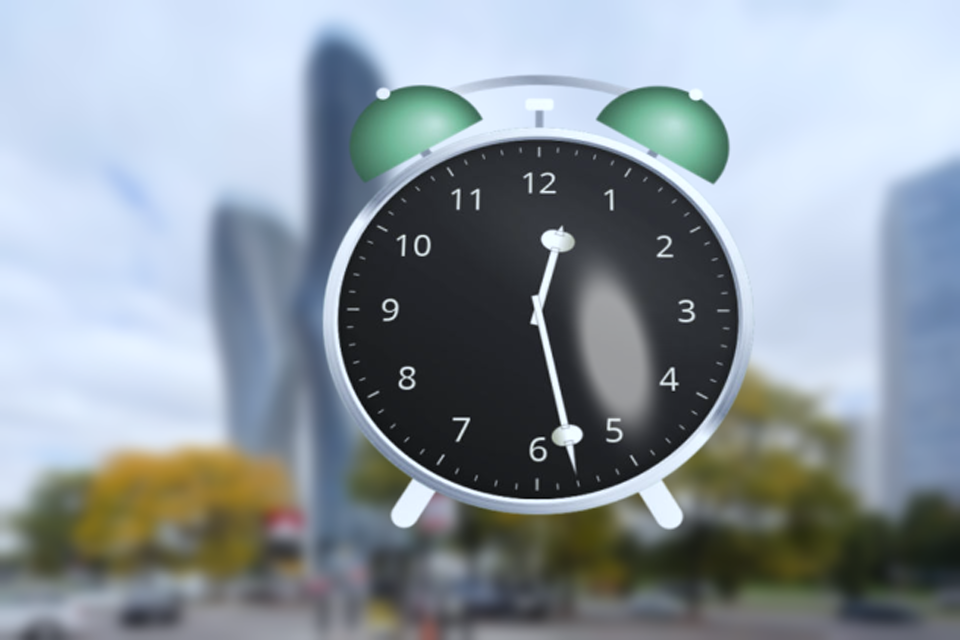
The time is 12:28
